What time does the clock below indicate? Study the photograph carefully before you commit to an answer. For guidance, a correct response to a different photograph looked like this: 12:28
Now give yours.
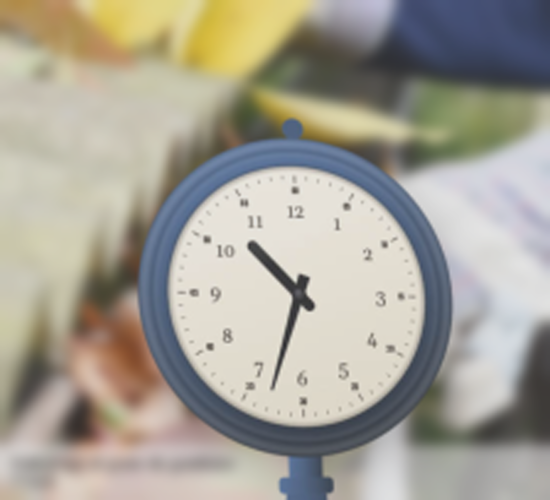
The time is 10:33
